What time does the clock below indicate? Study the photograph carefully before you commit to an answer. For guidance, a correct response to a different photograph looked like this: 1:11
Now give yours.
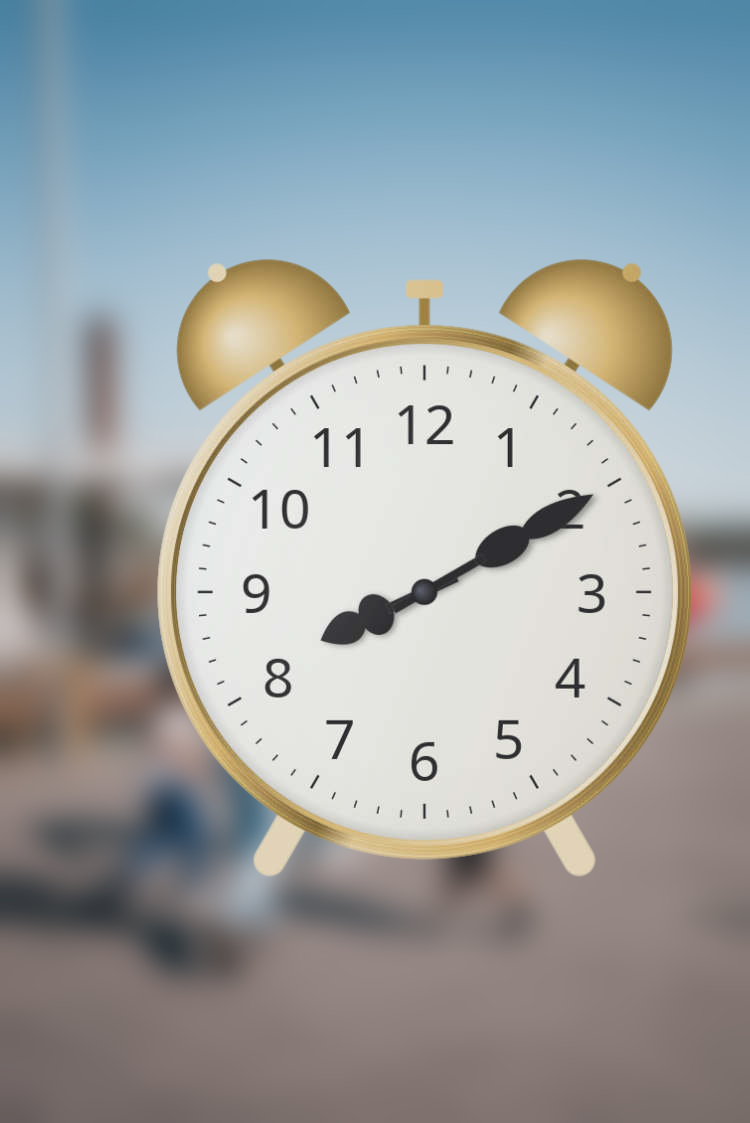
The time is 8:10
